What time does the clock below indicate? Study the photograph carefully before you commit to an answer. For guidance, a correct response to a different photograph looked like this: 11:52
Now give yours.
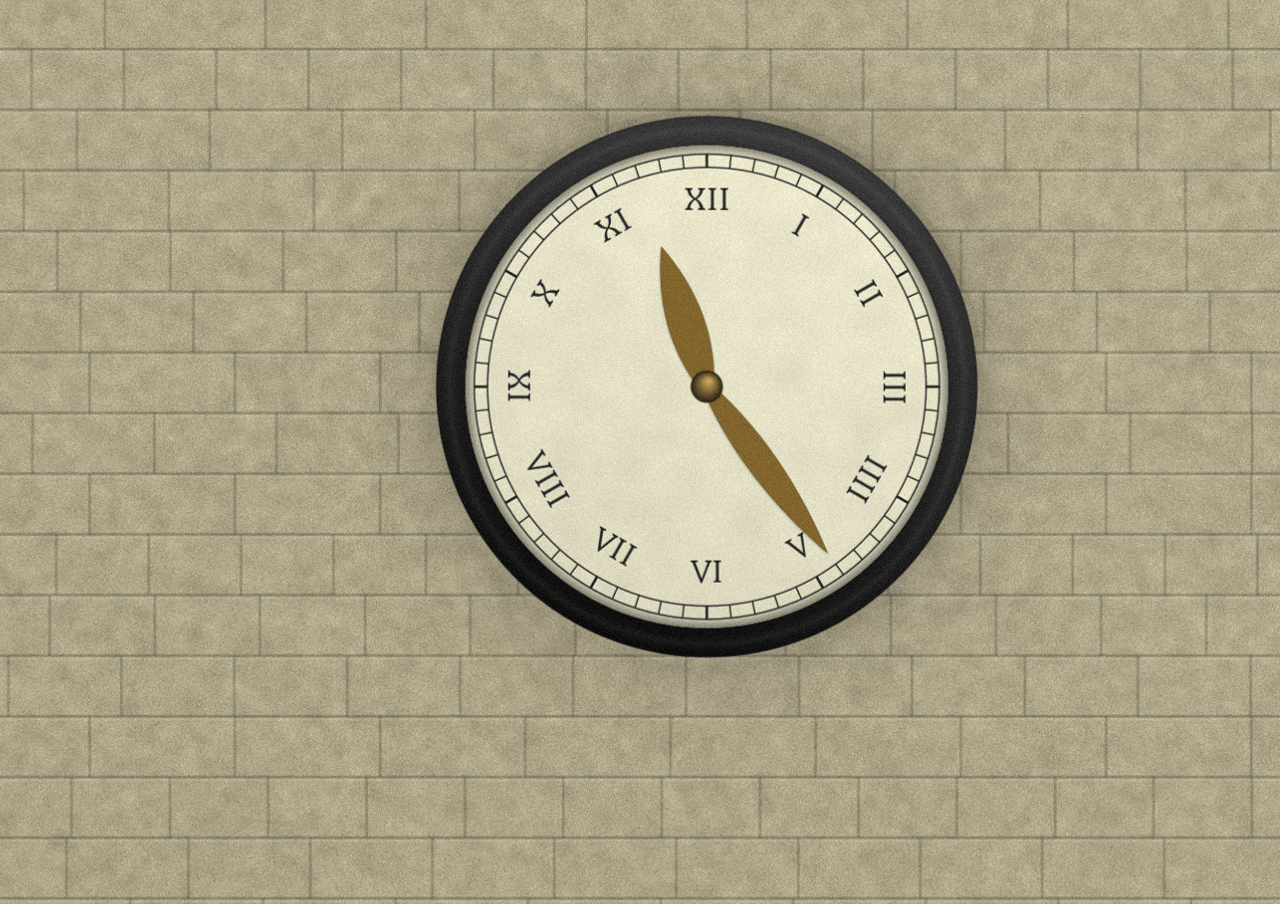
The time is 11:24
